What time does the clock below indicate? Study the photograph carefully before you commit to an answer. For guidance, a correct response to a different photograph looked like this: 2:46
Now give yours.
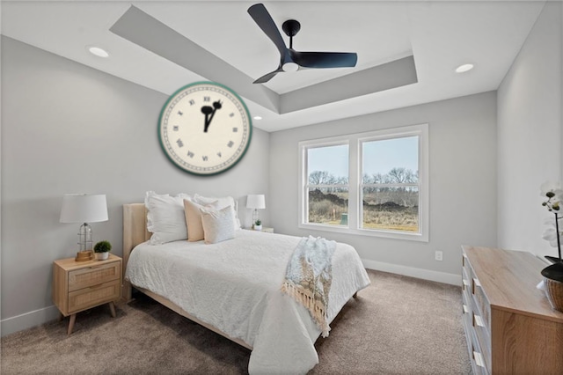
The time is 12:04
